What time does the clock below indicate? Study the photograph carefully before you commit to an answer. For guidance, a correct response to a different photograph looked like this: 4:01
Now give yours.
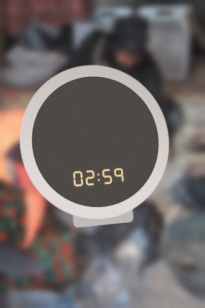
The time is 2:59
